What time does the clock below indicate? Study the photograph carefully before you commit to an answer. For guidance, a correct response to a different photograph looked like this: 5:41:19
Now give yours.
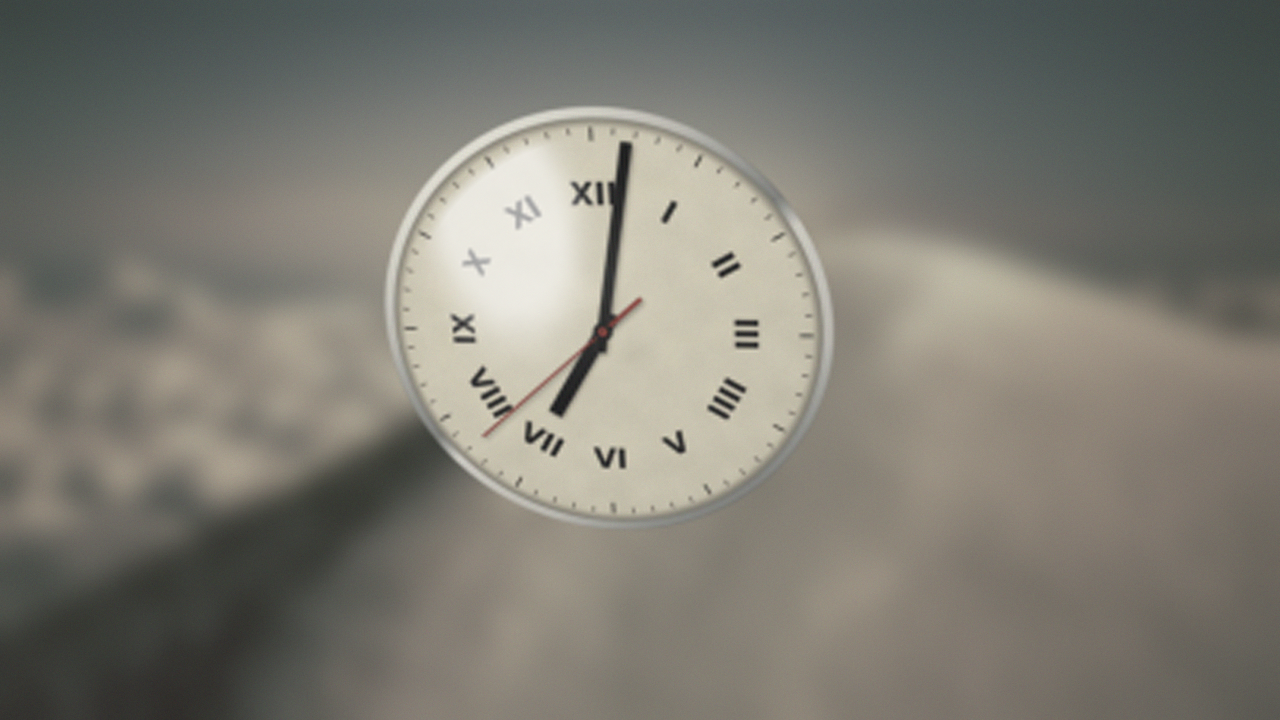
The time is 7:01:38
